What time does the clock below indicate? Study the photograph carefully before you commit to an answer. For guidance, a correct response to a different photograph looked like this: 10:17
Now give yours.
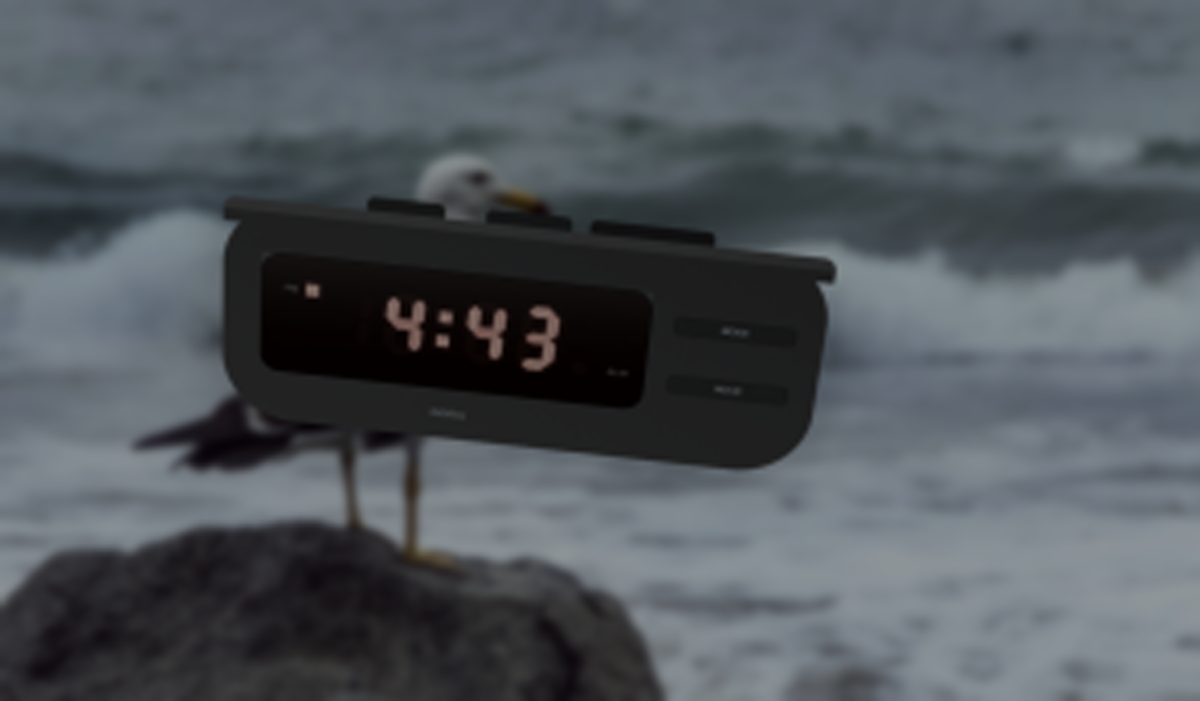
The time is 4:43
